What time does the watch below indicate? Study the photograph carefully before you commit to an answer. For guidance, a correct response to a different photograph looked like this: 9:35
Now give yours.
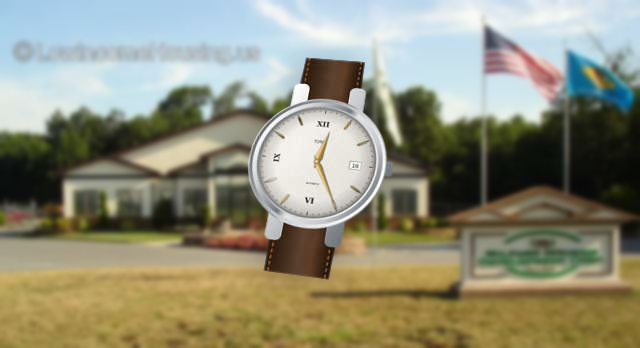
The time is 12:25
